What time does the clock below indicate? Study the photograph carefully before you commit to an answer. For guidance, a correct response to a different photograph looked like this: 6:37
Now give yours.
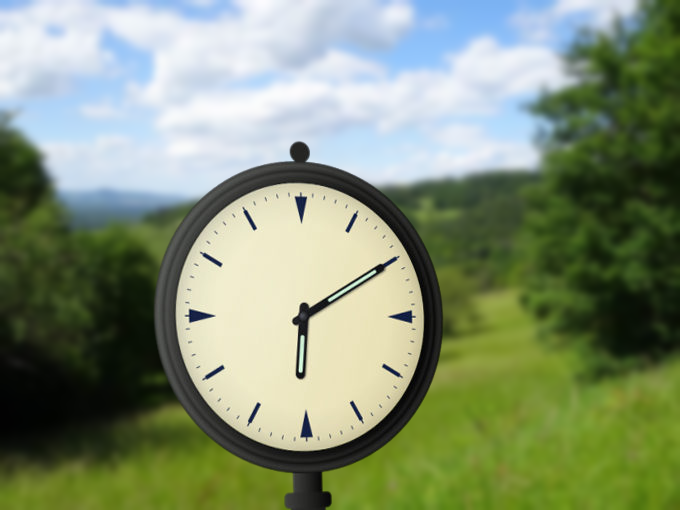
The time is 6:10
